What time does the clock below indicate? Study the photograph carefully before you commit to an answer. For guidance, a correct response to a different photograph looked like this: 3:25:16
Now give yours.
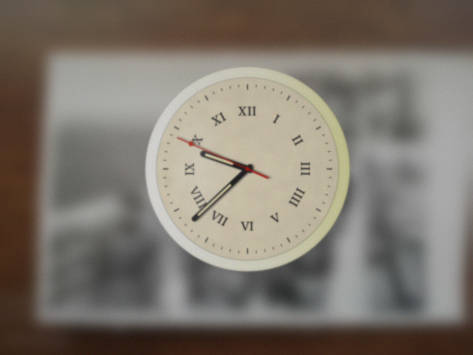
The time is 9:37:49
